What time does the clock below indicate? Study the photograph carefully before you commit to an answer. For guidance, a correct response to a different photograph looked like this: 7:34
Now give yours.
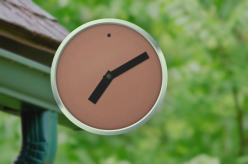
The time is 7:10
